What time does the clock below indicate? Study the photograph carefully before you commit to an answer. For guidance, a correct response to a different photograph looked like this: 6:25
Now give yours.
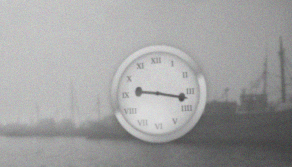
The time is 9:17
